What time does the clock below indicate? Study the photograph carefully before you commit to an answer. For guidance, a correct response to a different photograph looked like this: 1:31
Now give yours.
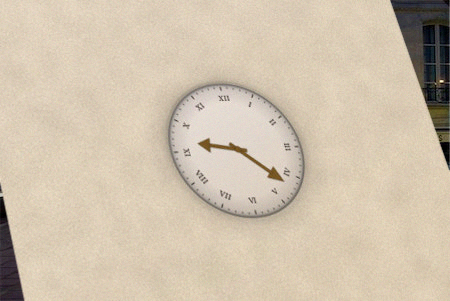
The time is 9:22
